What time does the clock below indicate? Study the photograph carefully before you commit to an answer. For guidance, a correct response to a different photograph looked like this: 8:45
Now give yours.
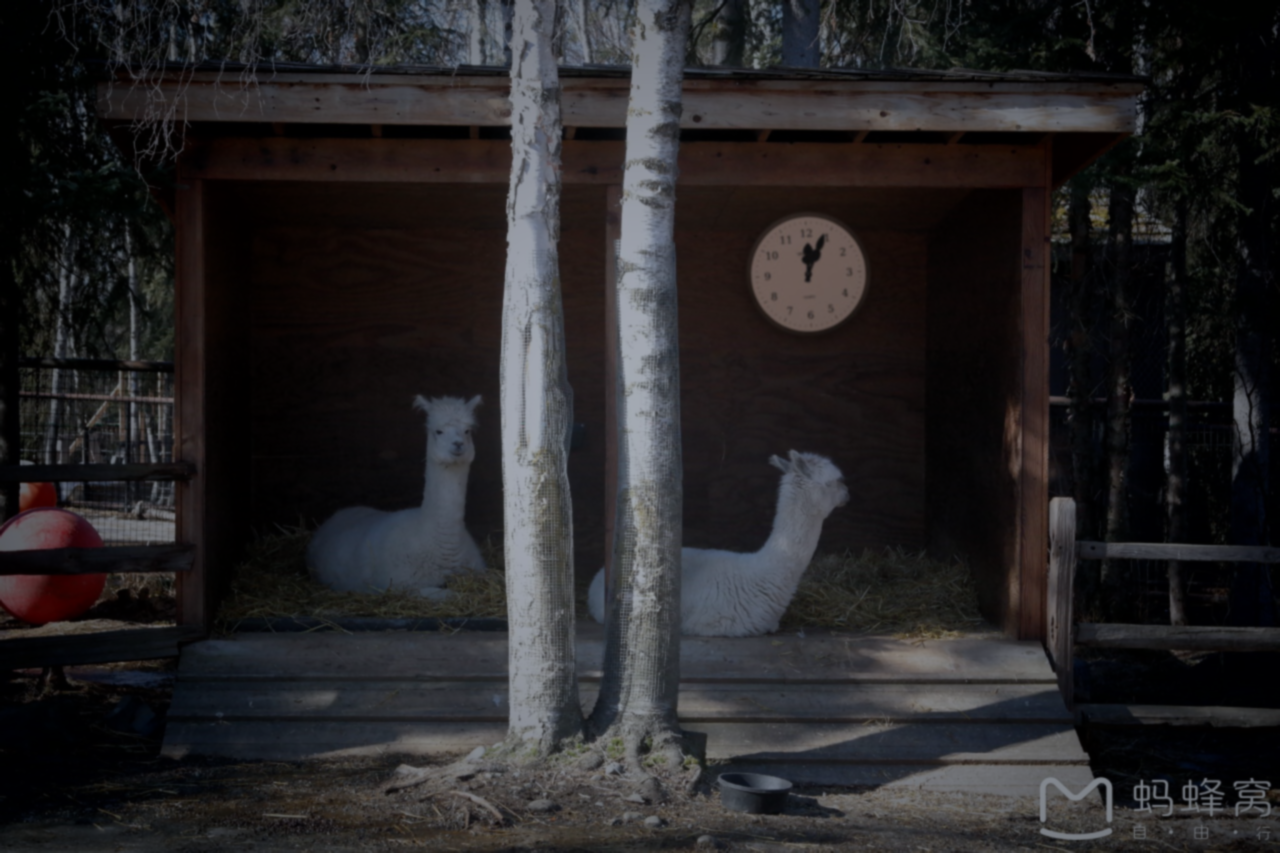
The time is 12:04
